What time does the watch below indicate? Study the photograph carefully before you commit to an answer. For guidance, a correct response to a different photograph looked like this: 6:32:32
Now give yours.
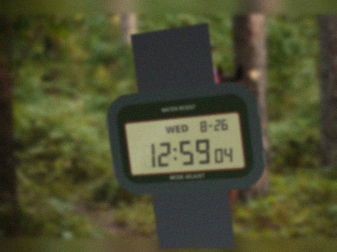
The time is 12:59:04
